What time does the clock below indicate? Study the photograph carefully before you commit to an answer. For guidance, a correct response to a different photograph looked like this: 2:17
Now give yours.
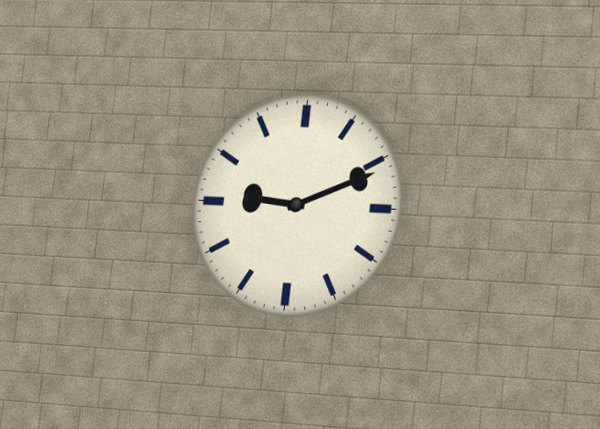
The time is 9:11
